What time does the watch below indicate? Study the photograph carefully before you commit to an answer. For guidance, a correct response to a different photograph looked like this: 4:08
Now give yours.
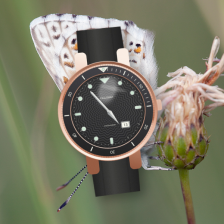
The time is 4:54
